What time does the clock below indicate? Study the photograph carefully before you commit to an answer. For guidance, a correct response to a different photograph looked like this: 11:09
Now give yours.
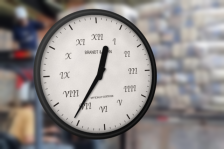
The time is 12:36
